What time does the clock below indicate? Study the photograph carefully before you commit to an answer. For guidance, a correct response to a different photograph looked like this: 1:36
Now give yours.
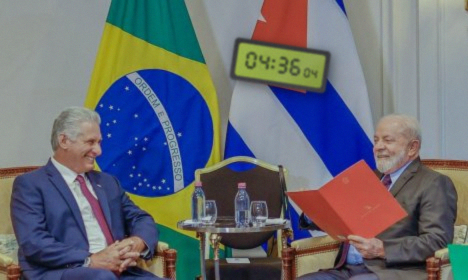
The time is 4:36
